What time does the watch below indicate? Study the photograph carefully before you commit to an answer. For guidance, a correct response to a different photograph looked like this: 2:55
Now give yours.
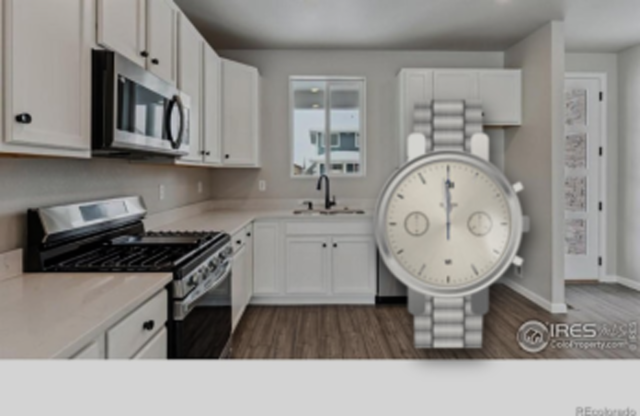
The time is 11:59
